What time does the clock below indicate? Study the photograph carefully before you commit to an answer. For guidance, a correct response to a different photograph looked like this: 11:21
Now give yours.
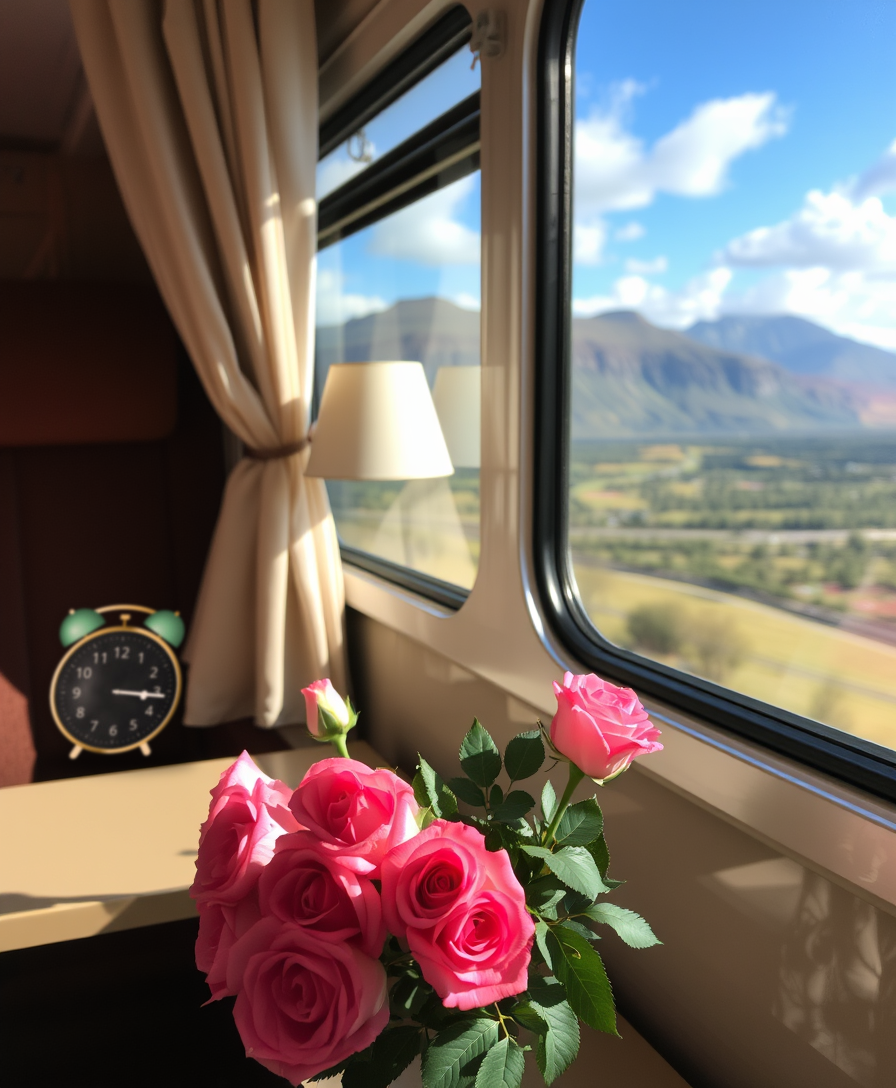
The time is 3:16
